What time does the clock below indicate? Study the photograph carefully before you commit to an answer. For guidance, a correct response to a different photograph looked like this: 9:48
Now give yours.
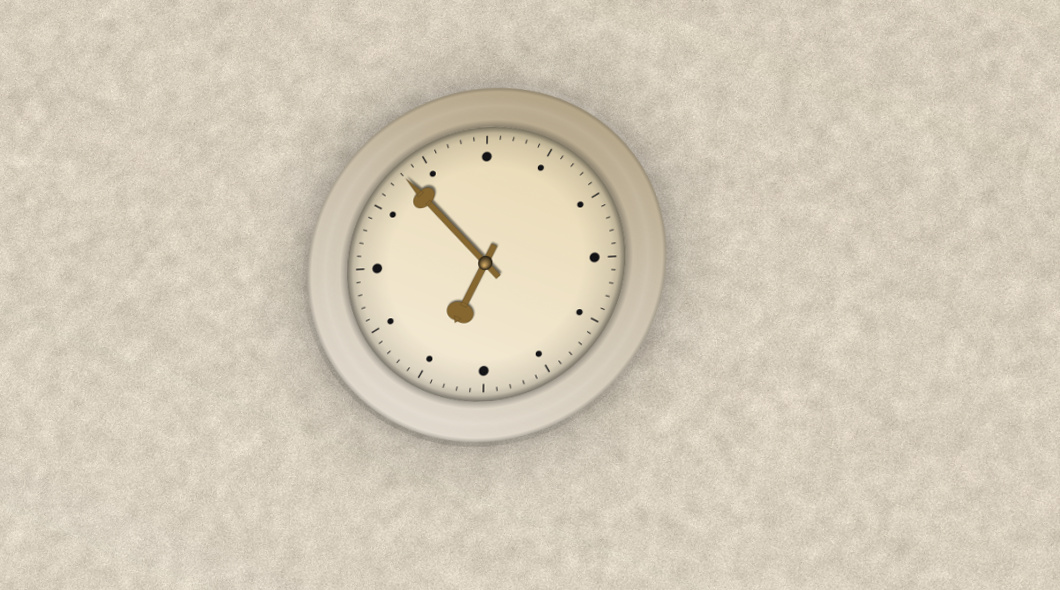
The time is 6:53
